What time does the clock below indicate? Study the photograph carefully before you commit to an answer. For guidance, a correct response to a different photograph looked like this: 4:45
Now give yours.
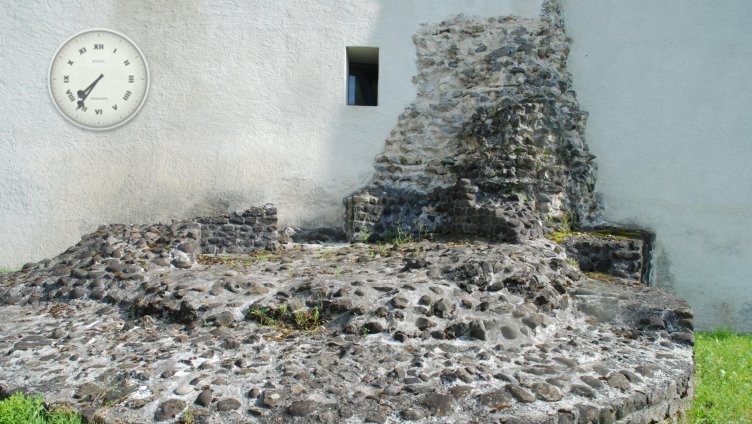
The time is 7:36
